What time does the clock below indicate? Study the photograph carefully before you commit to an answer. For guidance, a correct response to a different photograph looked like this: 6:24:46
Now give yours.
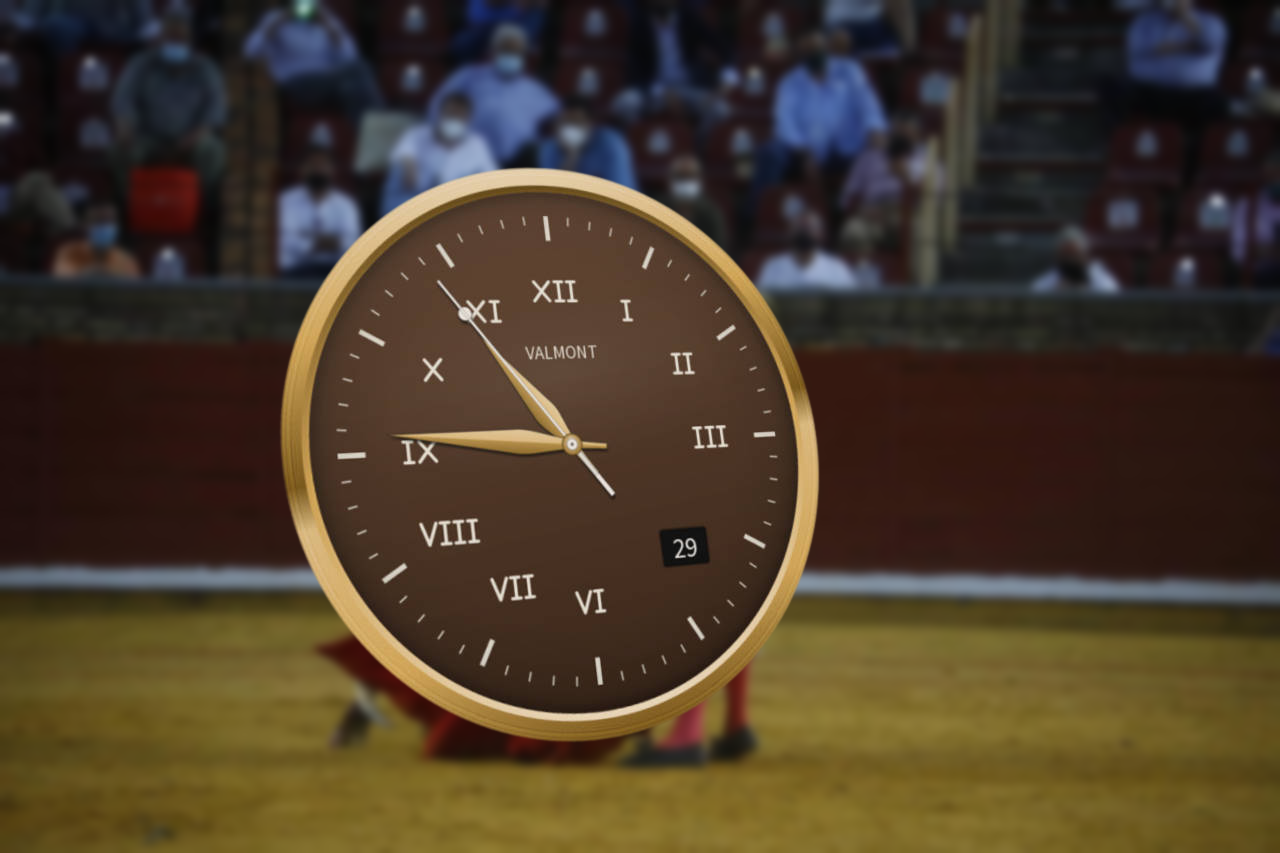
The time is 10:45:54
